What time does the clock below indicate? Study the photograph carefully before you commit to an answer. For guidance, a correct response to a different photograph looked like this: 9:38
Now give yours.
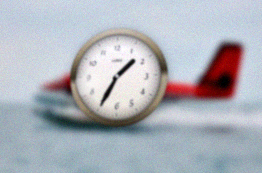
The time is 1:35
